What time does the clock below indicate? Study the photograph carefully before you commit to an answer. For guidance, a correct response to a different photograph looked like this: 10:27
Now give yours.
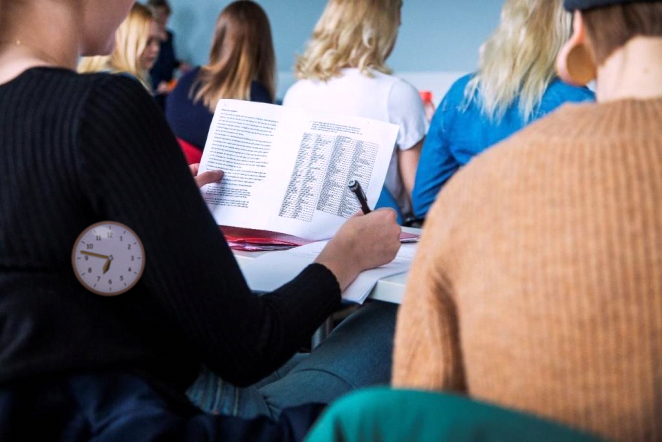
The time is 6:47
